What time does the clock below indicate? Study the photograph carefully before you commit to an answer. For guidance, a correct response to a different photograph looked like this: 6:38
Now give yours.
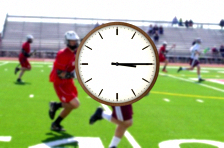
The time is 3:15
